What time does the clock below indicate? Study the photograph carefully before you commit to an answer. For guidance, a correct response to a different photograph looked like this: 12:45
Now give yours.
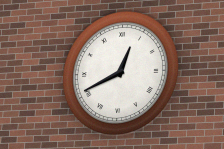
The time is 12:41
